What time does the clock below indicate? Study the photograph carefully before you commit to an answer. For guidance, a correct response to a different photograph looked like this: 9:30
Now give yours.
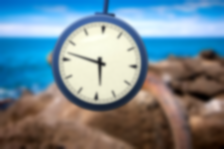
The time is 5:47
